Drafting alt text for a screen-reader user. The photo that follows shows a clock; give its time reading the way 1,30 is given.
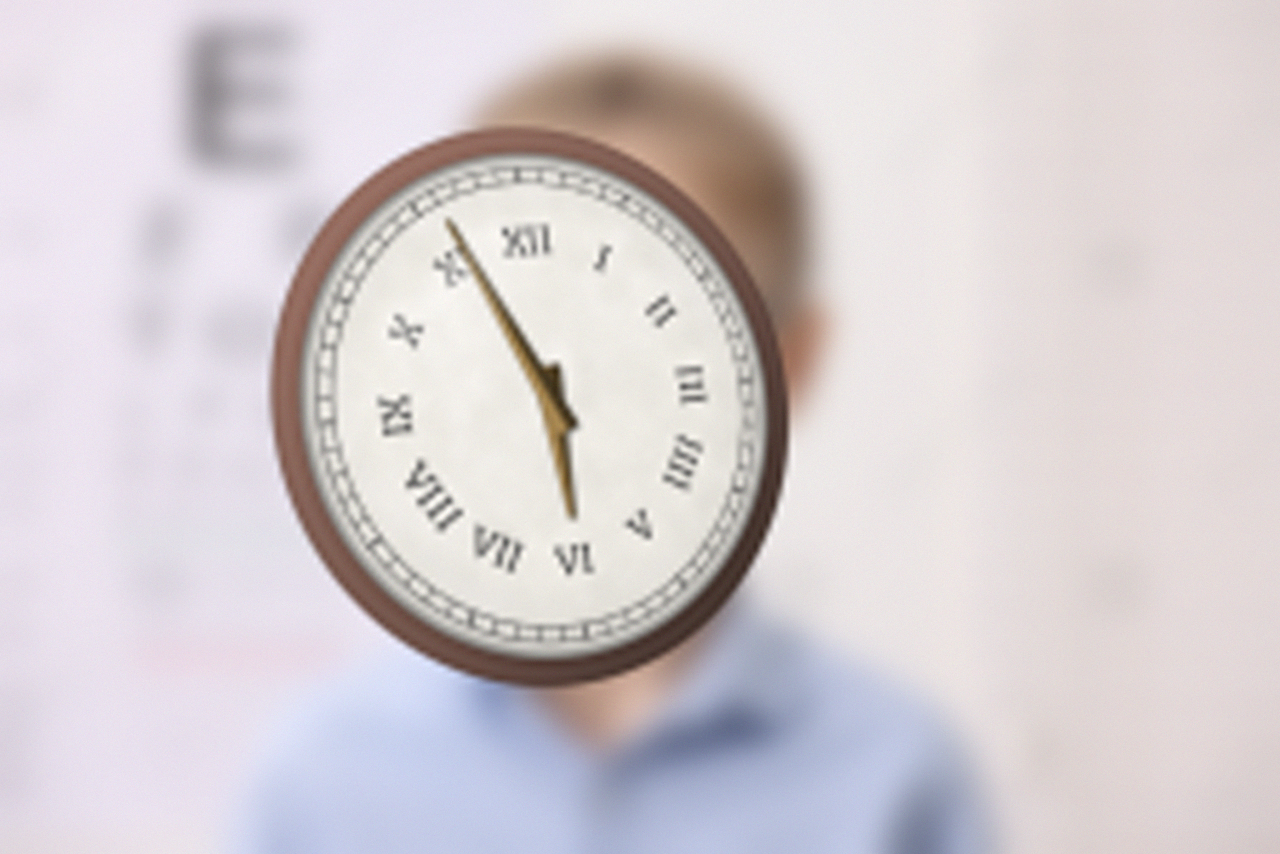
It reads 5,56
